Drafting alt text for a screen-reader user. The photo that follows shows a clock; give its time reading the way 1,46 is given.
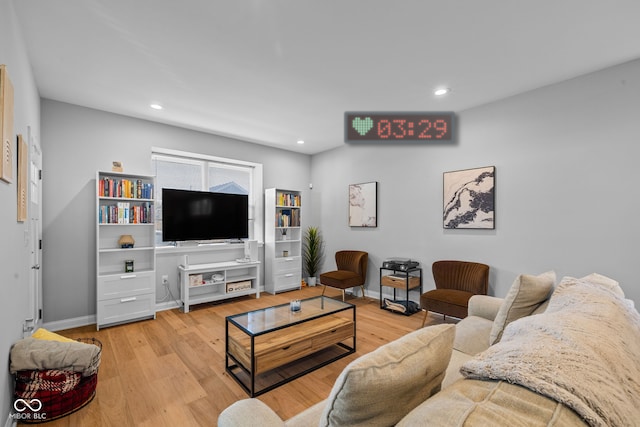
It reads 3,29
